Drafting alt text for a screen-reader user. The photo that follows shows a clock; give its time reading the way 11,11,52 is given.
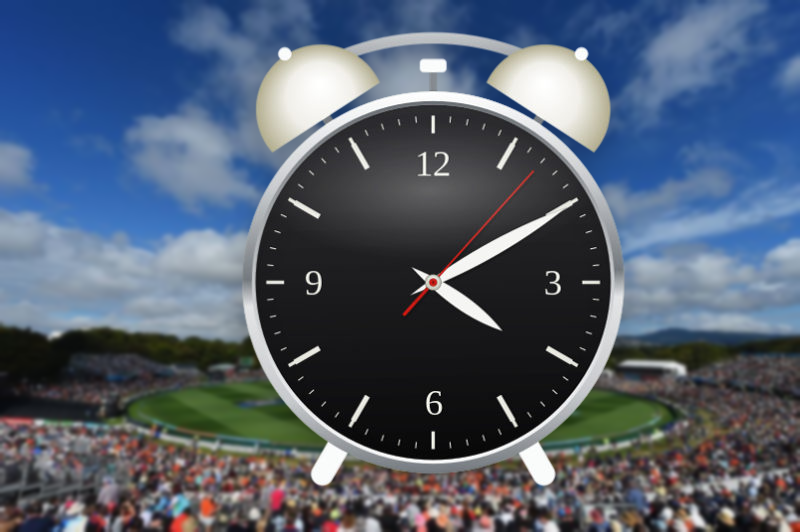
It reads 4,10,07
